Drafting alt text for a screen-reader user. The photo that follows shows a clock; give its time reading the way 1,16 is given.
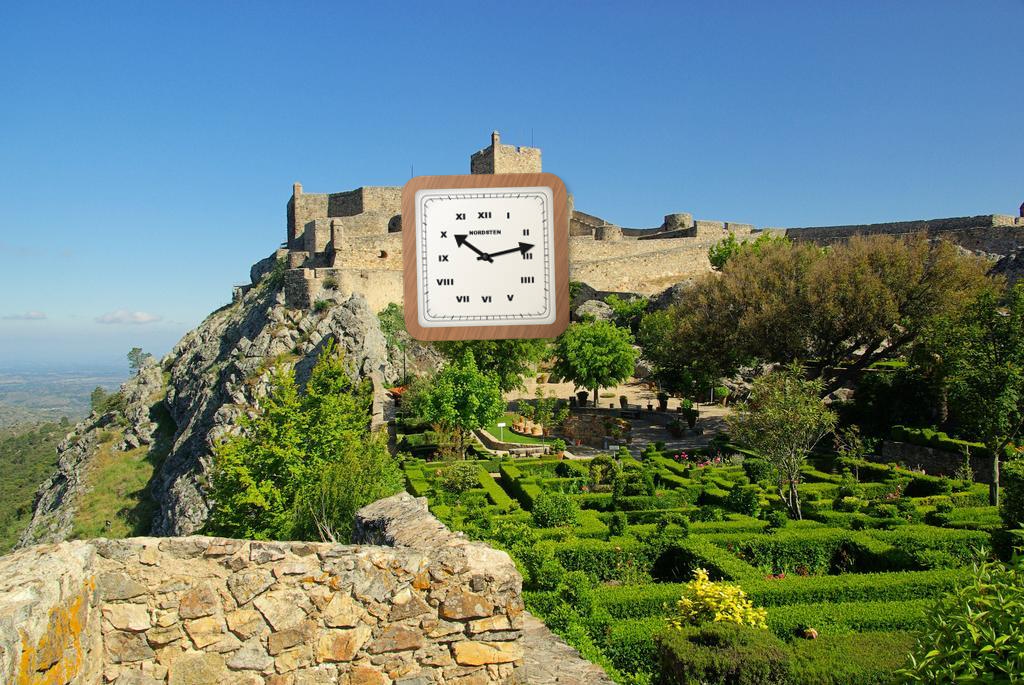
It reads 10,13
